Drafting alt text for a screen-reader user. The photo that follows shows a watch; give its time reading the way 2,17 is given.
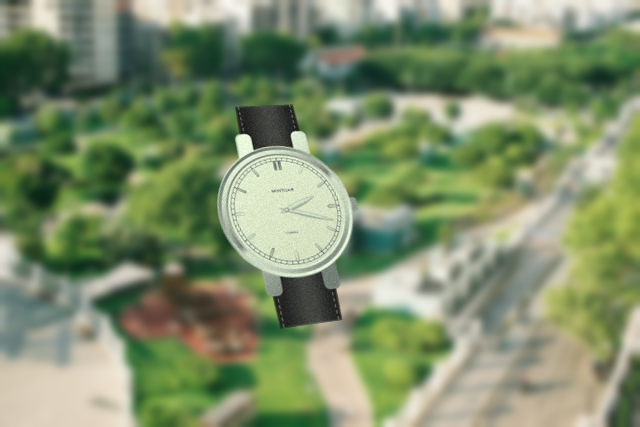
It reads 2,18
